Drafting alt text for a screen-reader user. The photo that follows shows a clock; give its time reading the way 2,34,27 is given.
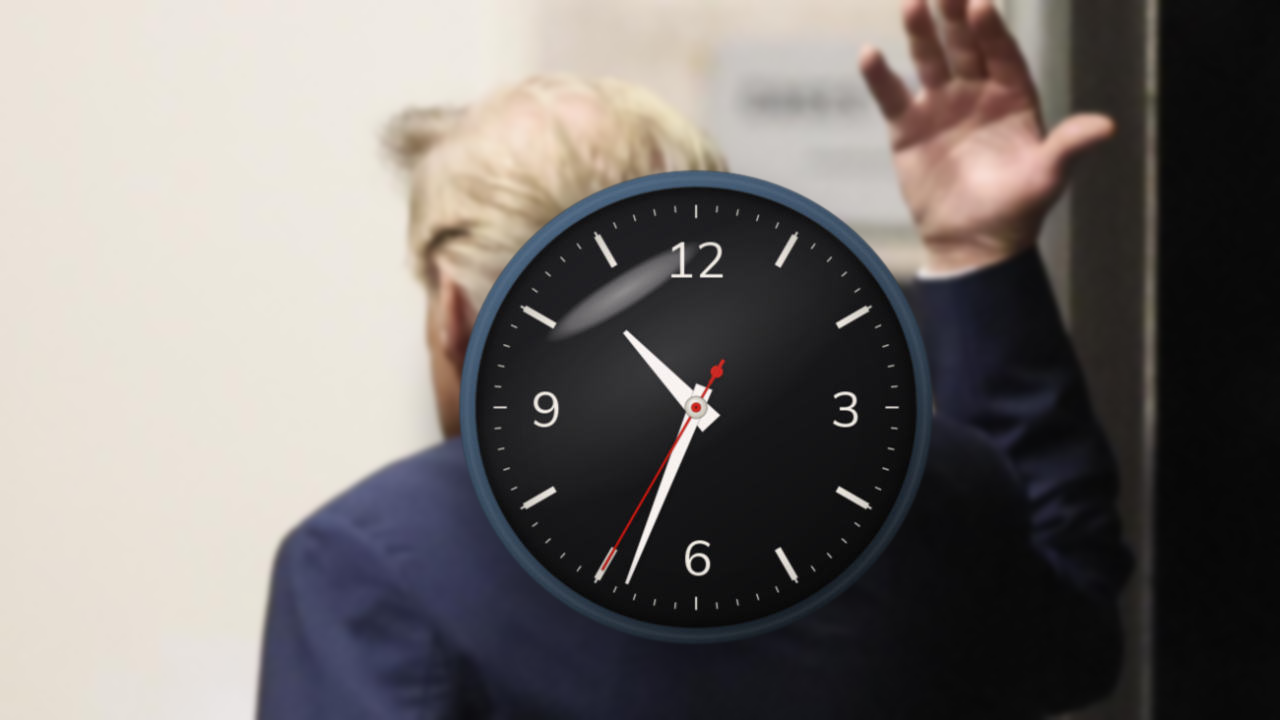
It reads 10,33,35
